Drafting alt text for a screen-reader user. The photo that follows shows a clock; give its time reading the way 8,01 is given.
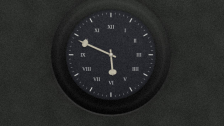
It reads 5,49
